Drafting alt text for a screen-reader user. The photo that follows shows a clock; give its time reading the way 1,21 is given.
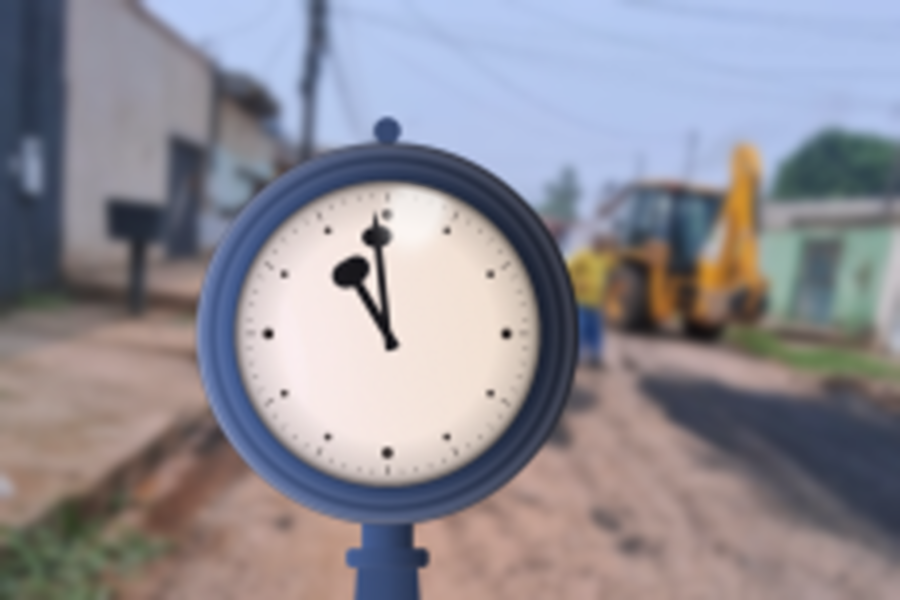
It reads 10,59
